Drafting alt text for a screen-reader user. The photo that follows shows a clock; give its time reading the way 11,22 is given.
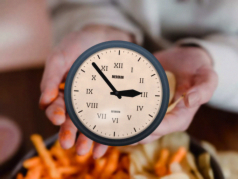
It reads 2,53
